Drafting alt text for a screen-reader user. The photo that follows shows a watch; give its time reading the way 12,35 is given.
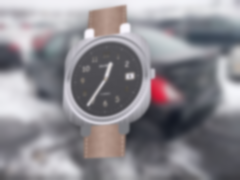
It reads 12,36
